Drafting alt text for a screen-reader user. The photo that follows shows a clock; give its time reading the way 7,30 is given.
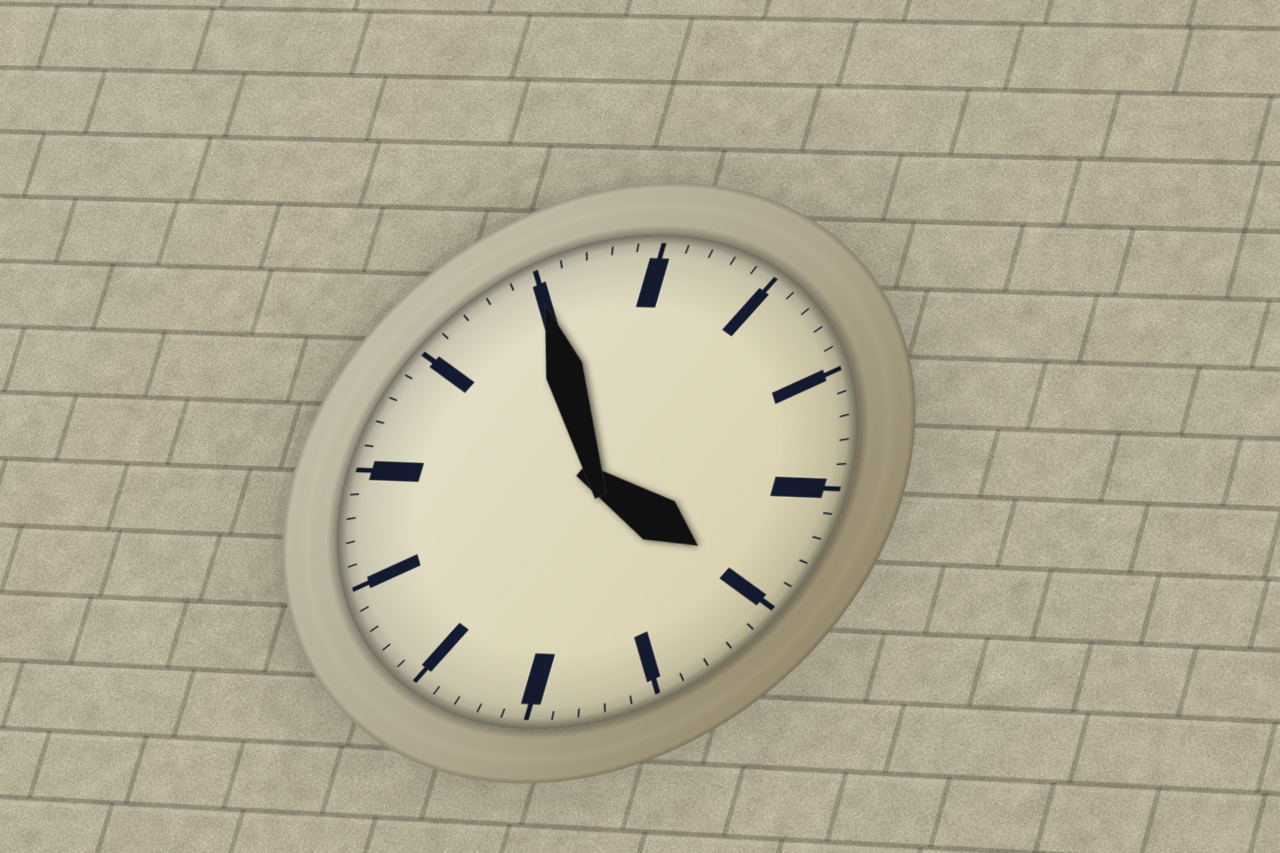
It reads 3,55
